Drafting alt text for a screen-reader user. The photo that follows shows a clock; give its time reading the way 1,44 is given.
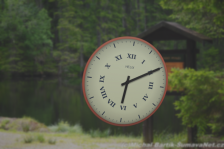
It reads 6,10
